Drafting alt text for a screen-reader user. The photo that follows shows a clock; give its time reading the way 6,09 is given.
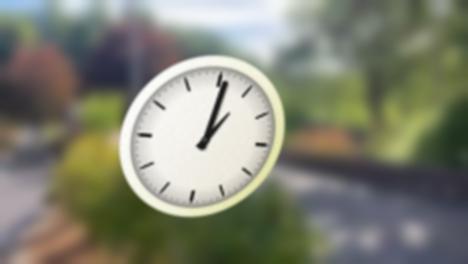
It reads 1,01
